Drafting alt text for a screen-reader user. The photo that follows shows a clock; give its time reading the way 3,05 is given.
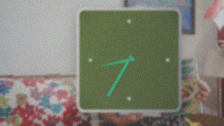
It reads 8,35
